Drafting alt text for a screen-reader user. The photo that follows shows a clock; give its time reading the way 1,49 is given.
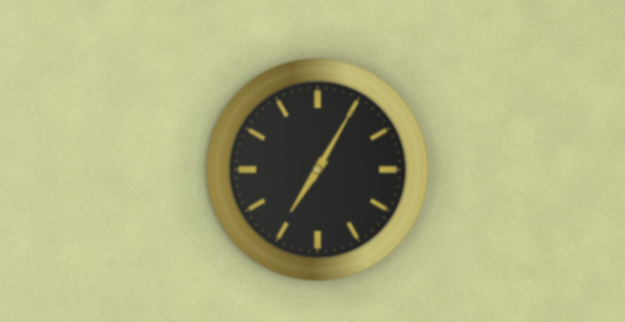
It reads 7,05
